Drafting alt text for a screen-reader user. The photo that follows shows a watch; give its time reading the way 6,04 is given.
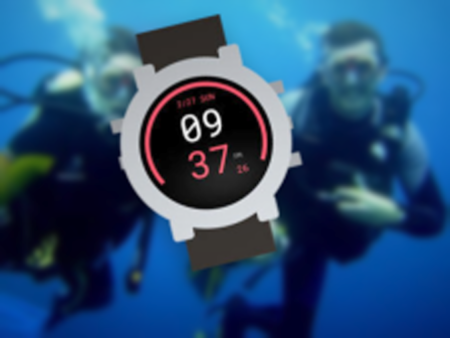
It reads 9,37
